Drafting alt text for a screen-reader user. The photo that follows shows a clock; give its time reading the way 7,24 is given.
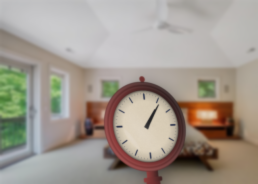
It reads 1,06
